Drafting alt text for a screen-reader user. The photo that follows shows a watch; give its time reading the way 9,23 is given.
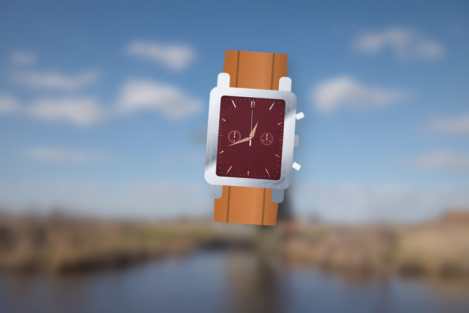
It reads 12,41
